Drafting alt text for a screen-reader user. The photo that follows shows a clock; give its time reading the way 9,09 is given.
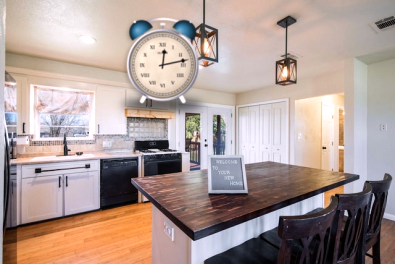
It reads 12,13
